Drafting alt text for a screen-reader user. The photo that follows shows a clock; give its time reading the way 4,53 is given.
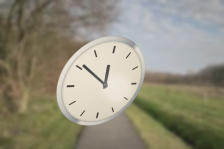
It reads 11,51
